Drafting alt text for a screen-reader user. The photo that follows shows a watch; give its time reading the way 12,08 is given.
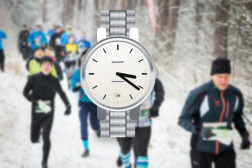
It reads 3,21
